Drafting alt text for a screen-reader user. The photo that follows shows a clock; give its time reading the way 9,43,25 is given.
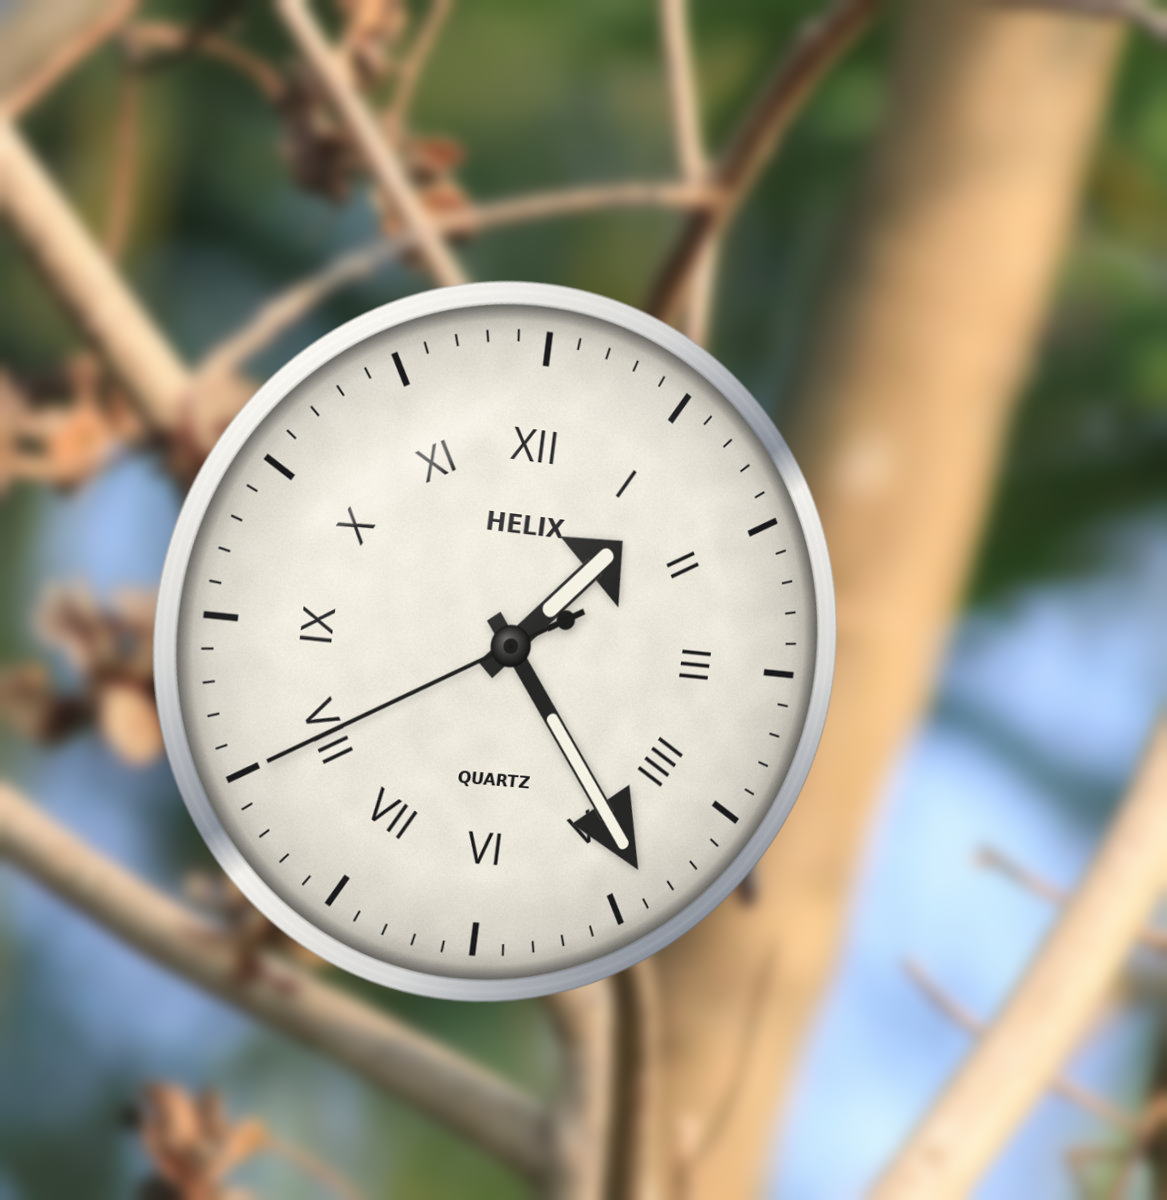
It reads 1,23,40
